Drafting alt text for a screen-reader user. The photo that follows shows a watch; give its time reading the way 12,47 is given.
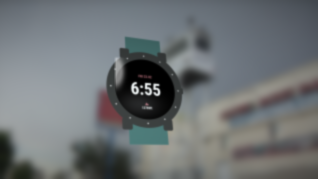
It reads 6,55
